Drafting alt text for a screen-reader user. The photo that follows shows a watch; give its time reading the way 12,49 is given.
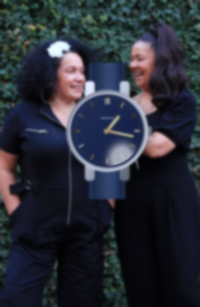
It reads 1,17
